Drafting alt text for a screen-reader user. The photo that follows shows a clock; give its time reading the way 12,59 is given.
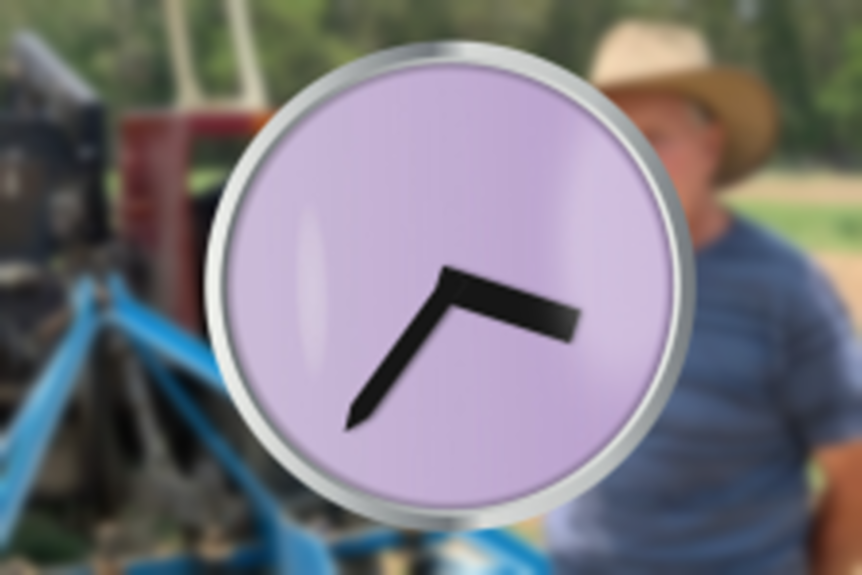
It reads 3,36
